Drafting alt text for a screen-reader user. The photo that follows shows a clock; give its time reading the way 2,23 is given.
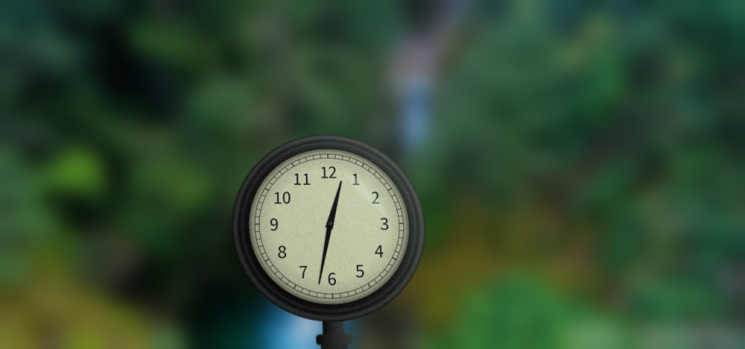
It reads 12,32
